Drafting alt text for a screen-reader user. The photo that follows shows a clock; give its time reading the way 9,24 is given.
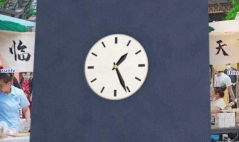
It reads 1,26
